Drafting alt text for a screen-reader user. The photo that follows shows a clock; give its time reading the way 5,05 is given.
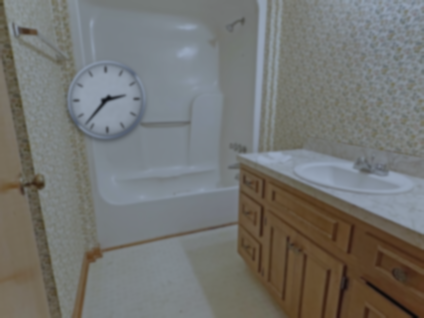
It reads 2,37
